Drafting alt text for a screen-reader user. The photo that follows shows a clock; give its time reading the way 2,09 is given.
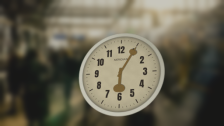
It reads 6,05
